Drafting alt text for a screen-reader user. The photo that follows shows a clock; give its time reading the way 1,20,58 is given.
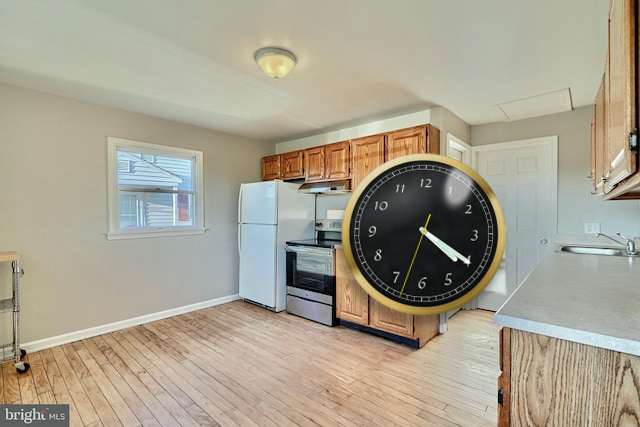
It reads 4,20,33
